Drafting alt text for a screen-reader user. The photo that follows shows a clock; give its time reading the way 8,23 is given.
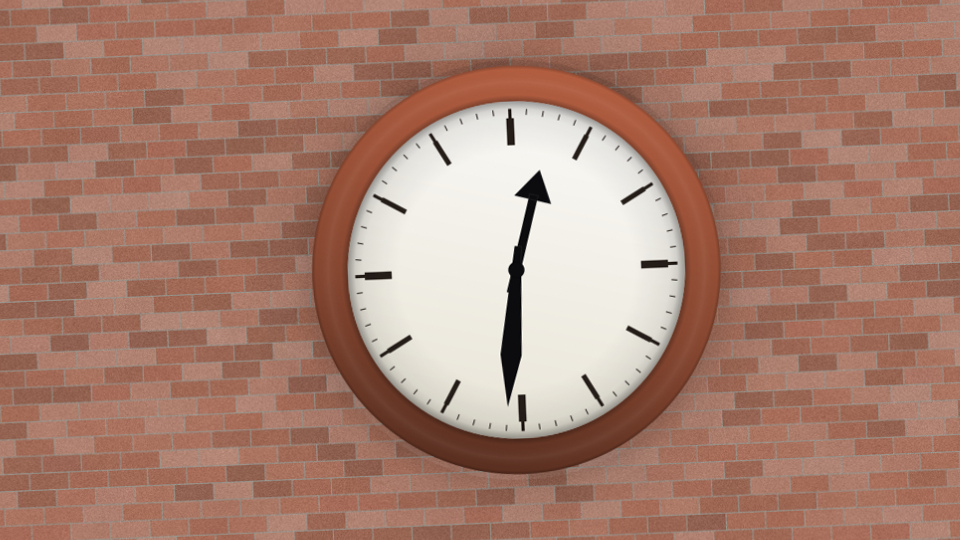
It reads 12,31
